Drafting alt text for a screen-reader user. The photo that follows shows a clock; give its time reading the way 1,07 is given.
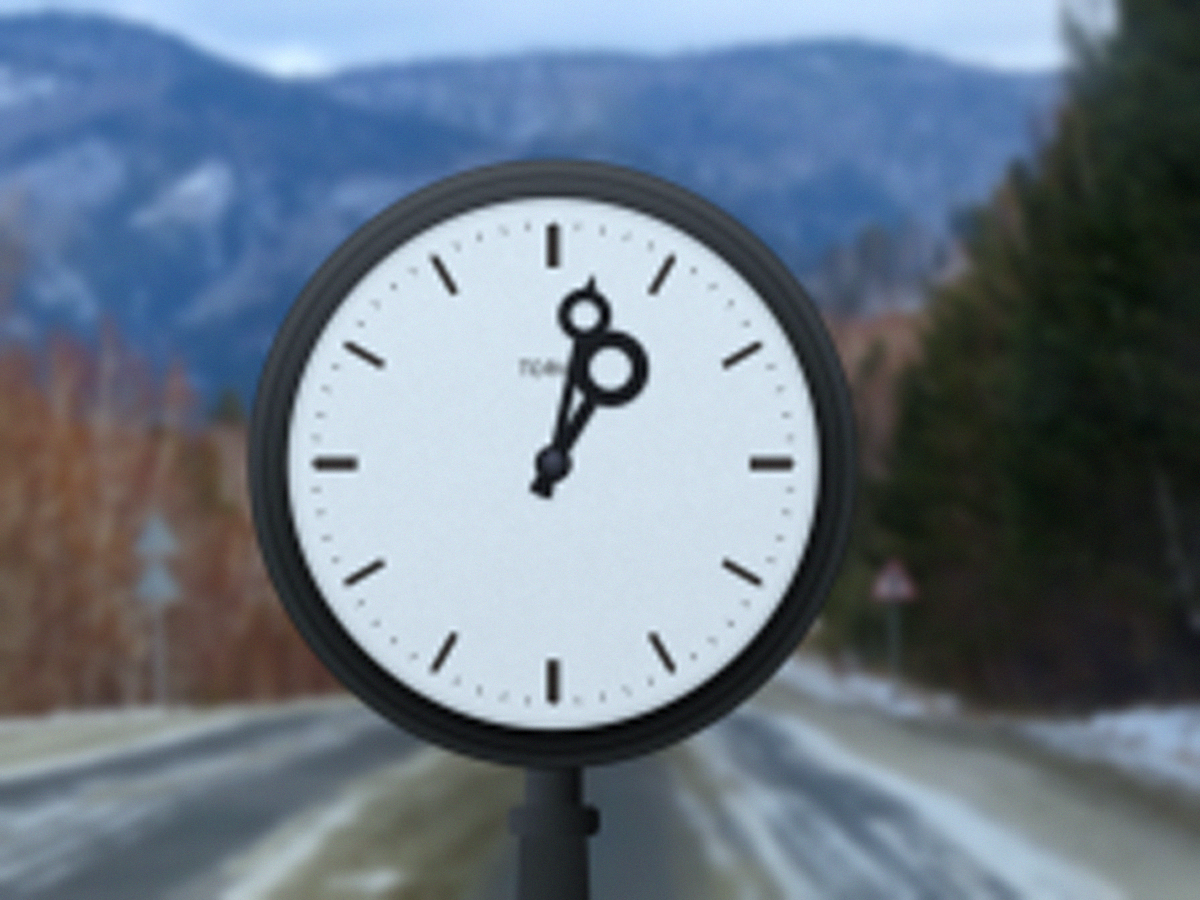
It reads 1,02
